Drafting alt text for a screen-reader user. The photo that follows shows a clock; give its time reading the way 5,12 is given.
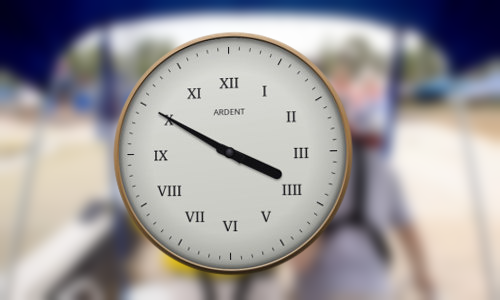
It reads 3,50
